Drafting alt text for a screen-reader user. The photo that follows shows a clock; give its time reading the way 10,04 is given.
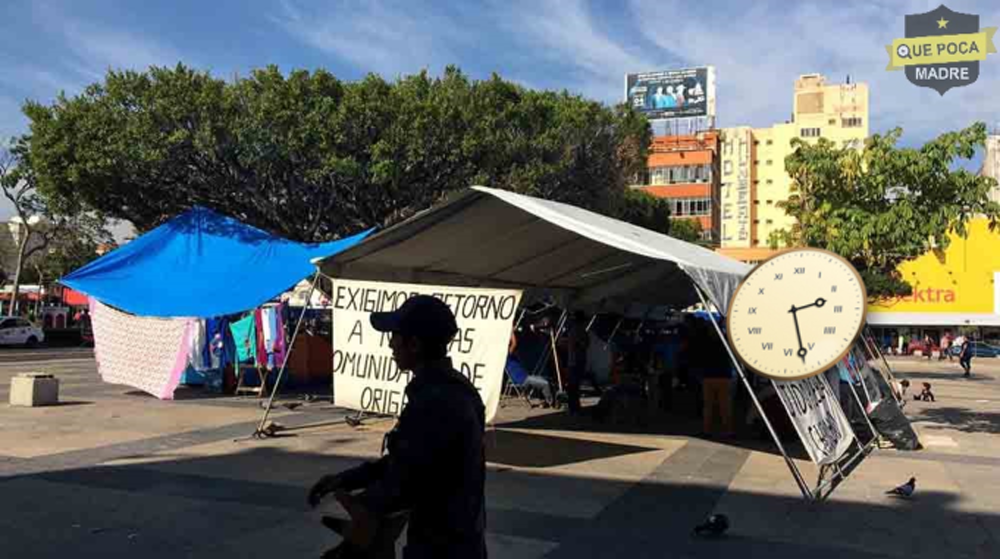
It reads 2,27
